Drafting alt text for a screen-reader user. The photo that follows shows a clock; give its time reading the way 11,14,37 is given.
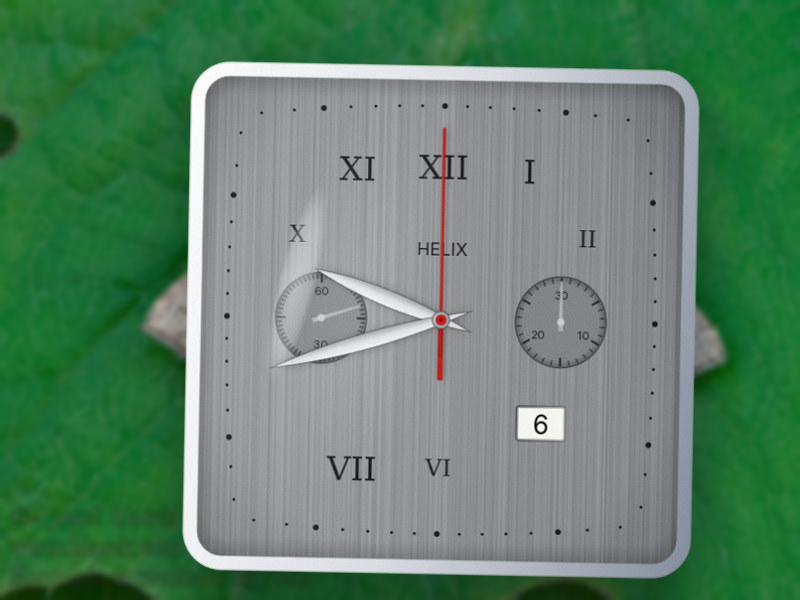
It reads 9,42,12
